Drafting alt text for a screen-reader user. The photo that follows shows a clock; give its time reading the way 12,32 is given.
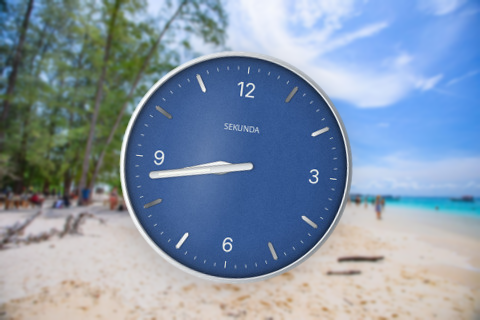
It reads 8,43
